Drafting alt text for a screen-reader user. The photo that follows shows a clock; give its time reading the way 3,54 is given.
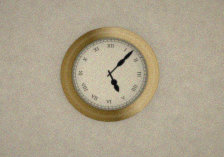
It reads 5,07
